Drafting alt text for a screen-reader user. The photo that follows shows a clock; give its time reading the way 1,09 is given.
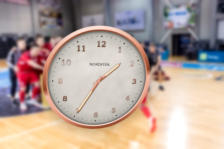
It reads 1,35
